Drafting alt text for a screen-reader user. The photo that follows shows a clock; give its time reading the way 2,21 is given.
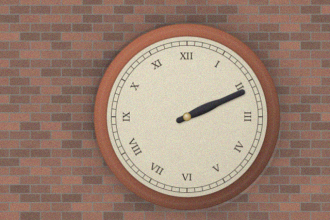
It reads 2,11
